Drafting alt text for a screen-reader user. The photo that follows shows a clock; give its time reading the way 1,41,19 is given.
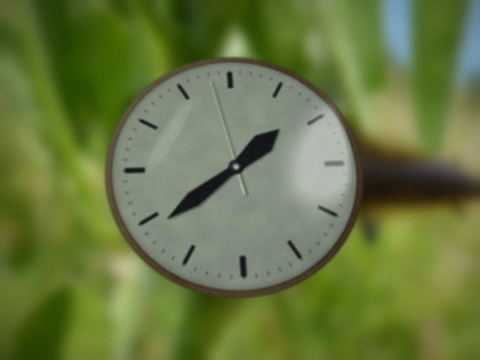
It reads 1,38,58
